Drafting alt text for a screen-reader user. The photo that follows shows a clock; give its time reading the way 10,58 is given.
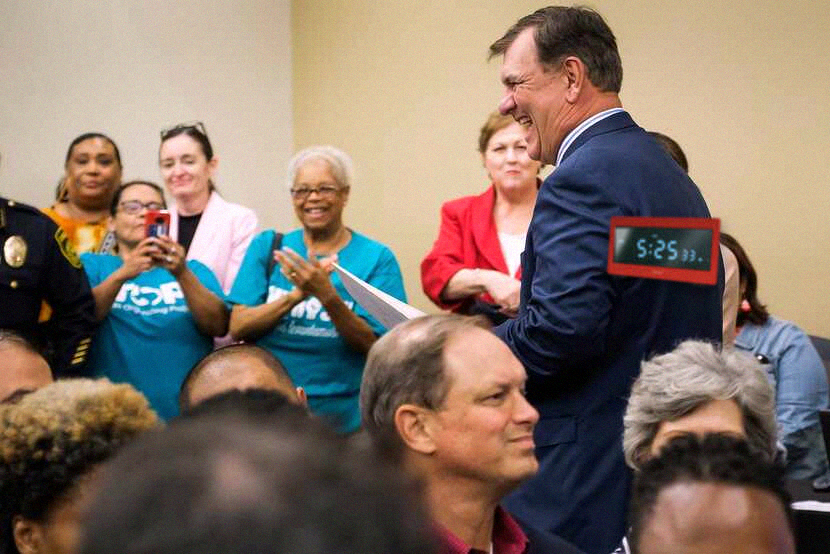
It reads 5,25
